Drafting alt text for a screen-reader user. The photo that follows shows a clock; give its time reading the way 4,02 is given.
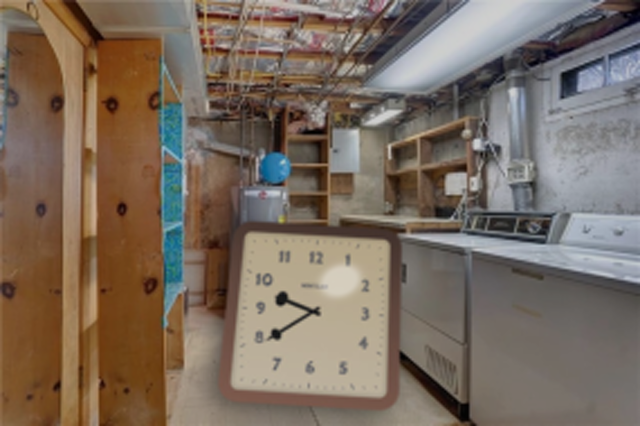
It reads 9,39
